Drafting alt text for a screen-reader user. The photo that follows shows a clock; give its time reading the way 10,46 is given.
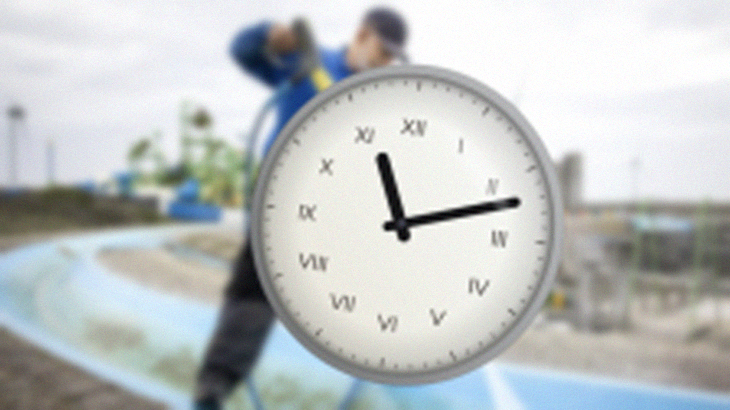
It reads 11,12
